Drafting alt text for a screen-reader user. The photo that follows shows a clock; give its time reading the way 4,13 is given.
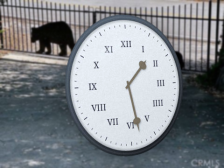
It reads 1,28
